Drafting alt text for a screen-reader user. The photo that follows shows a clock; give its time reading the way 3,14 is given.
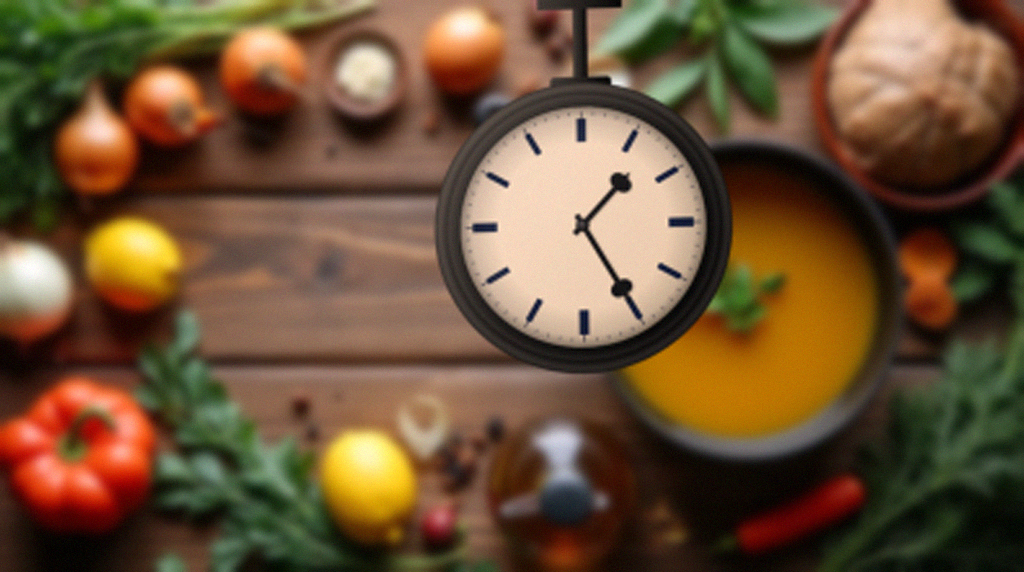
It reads 1,25
